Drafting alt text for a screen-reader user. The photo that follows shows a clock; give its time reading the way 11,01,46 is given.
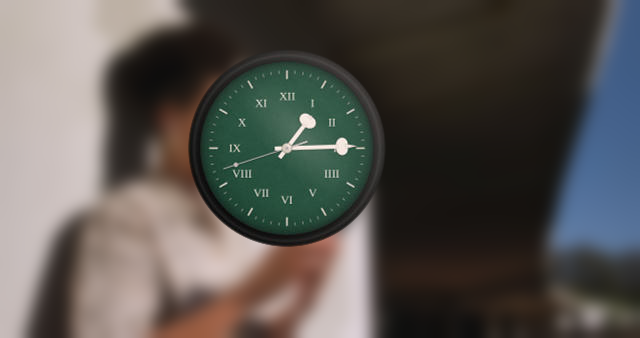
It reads 1,14,42
